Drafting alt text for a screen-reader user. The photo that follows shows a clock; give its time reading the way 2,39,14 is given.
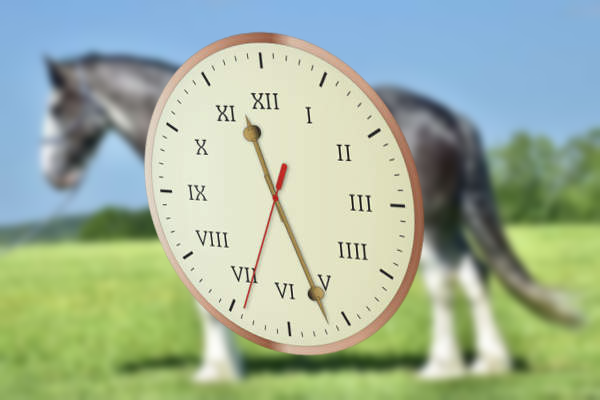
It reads 11,26,34
